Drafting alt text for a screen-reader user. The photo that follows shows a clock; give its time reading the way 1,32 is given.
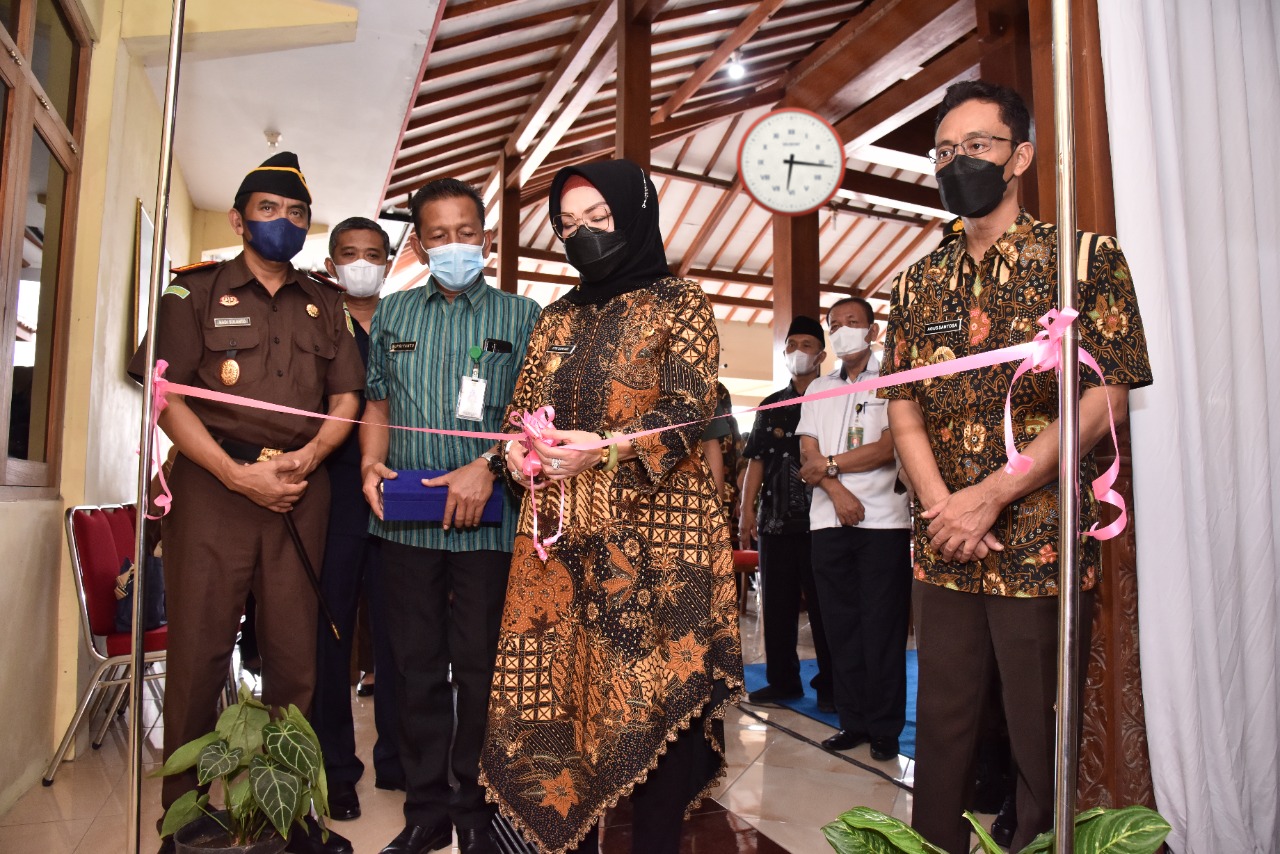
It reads 6,16
